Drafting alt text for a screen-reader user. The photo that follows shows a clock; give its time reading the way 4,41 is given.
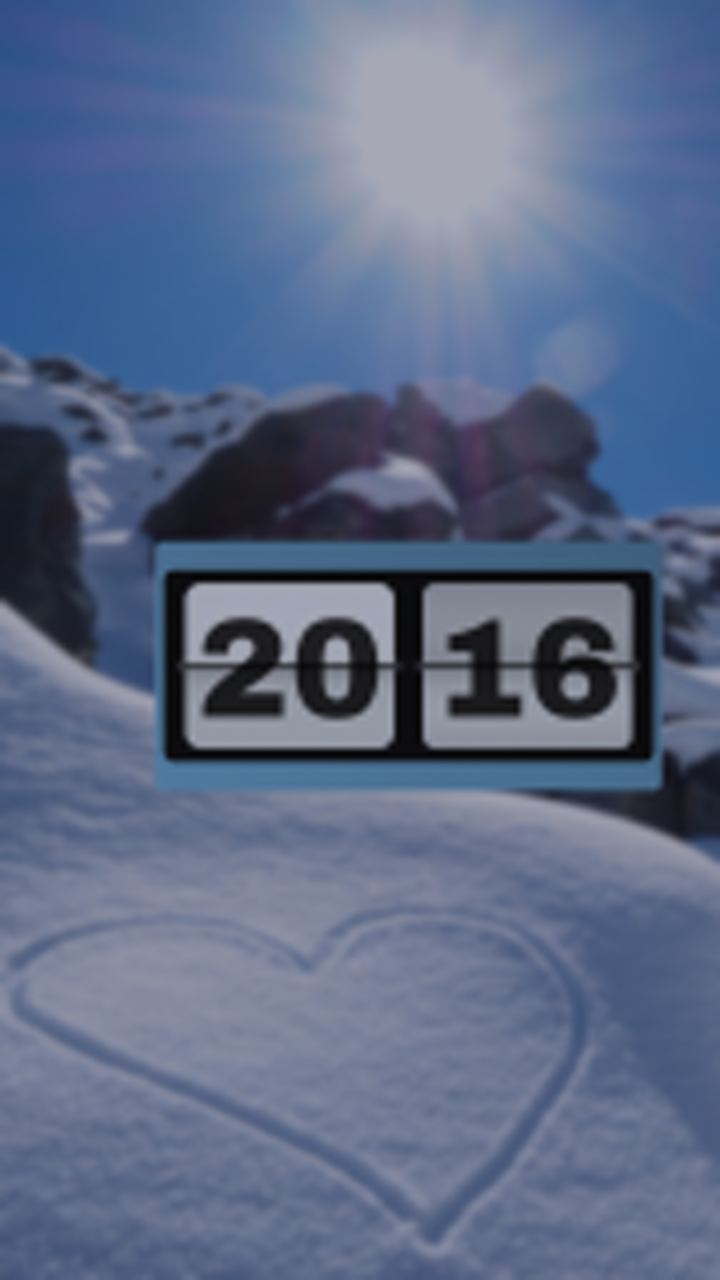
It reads 20,16
